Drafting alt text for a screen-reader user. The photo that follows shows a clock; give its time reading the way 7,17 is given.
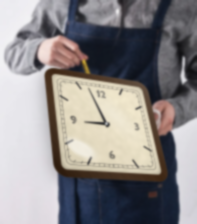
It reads 8,57
